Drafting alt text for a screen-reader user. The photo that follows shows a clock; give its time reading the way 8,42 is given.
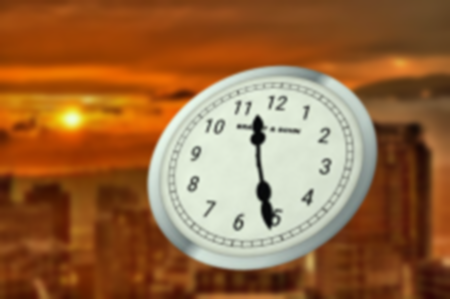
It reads 11,26
